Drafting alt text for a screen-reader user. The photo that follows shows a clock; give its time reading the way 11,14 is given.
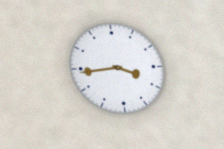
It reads 3,44
